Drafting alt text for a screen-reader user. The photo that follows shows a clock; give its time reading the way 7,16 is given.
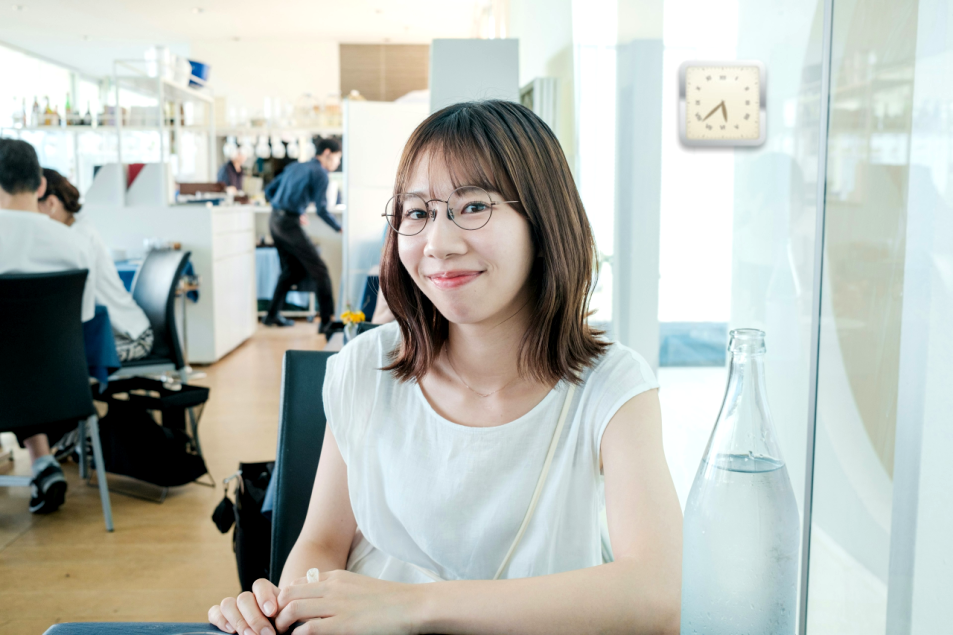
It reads 5,38
